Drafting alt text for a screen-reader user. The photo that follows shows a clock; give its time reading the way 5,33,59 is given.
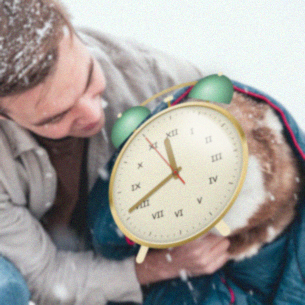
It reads 11,40,55
